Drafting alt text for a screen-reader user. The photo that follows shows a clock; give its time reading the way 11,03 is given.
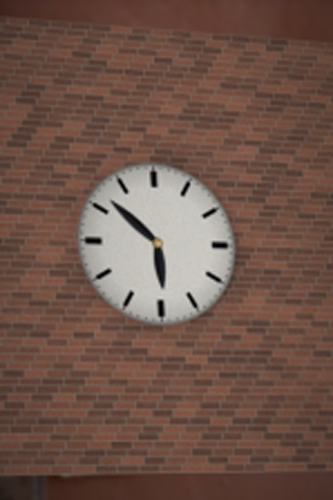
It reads 5,52
